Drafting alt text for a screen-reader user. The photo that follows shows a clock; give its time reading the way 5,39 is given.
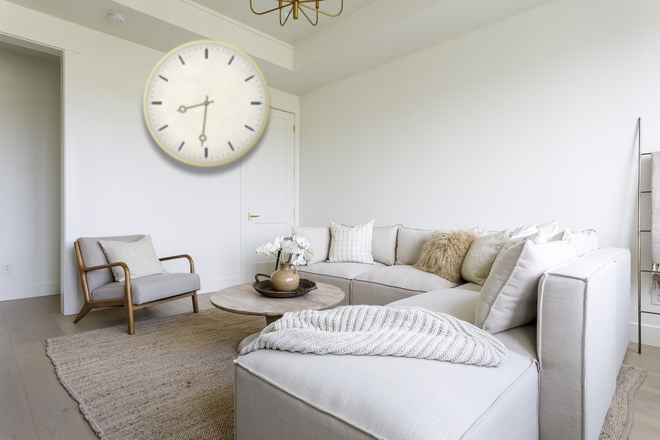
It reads 8,31
